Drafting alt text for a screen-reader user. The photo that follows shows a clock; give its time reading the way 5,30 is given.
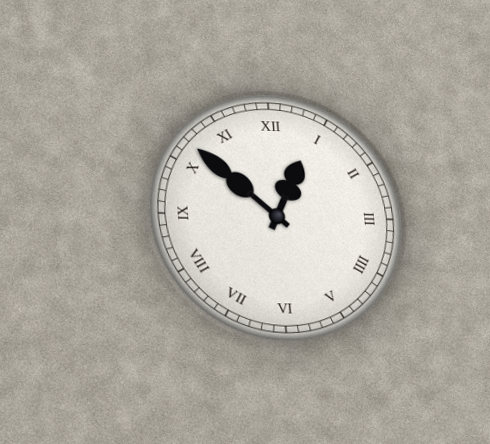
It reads 12,52
